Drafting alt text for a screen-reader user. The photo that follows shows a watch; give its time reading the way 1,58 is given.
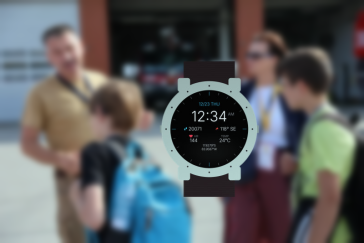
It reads 12,34
